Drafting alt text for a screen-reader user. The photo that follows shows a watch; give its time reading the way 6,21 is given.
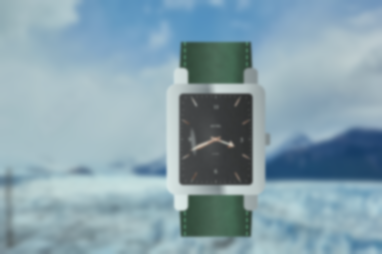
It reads 3,41
